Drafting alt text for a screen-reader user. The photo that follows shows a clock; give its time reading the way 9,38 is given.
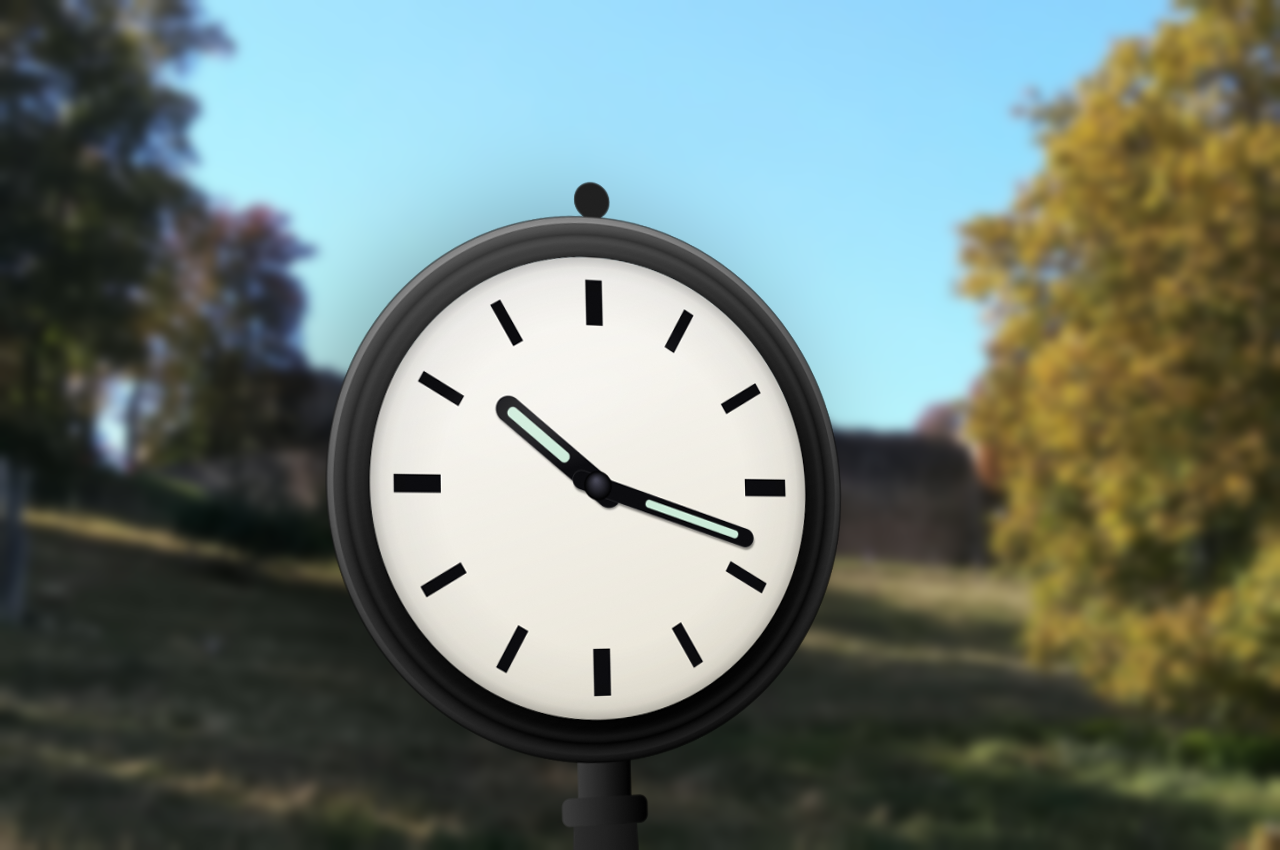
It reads 10,18
